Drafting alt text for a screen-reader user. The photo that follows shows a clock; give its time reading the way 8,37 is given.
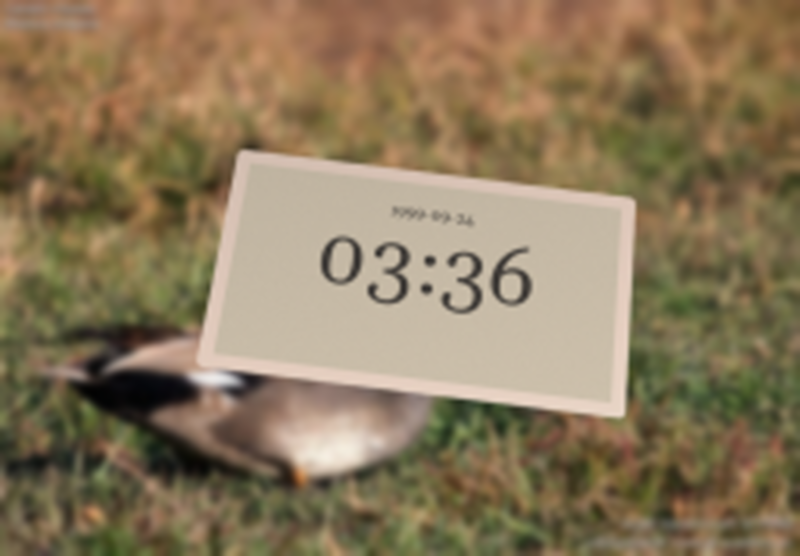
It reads 3,36
